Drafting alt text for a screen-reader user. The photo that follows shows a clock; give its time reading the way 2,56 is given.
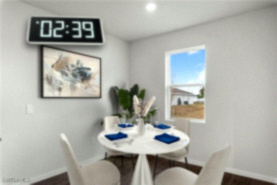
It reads 2,39
